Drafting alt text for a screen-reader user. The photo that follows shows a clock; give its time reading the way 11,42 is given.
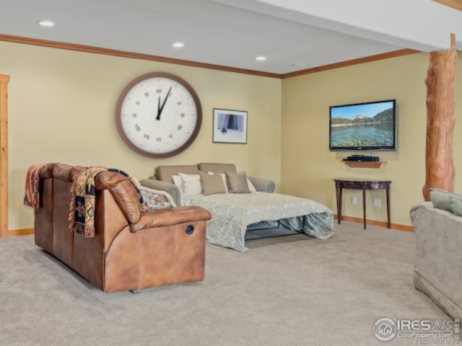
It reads 12,04
